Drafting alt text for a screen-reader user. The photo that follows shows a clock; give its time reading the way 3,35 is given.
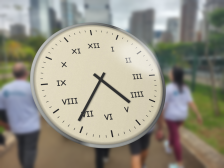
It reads 4,36
